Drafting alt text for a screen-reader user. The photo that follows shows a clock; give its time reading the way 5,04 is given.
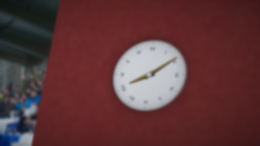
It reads 8,09
